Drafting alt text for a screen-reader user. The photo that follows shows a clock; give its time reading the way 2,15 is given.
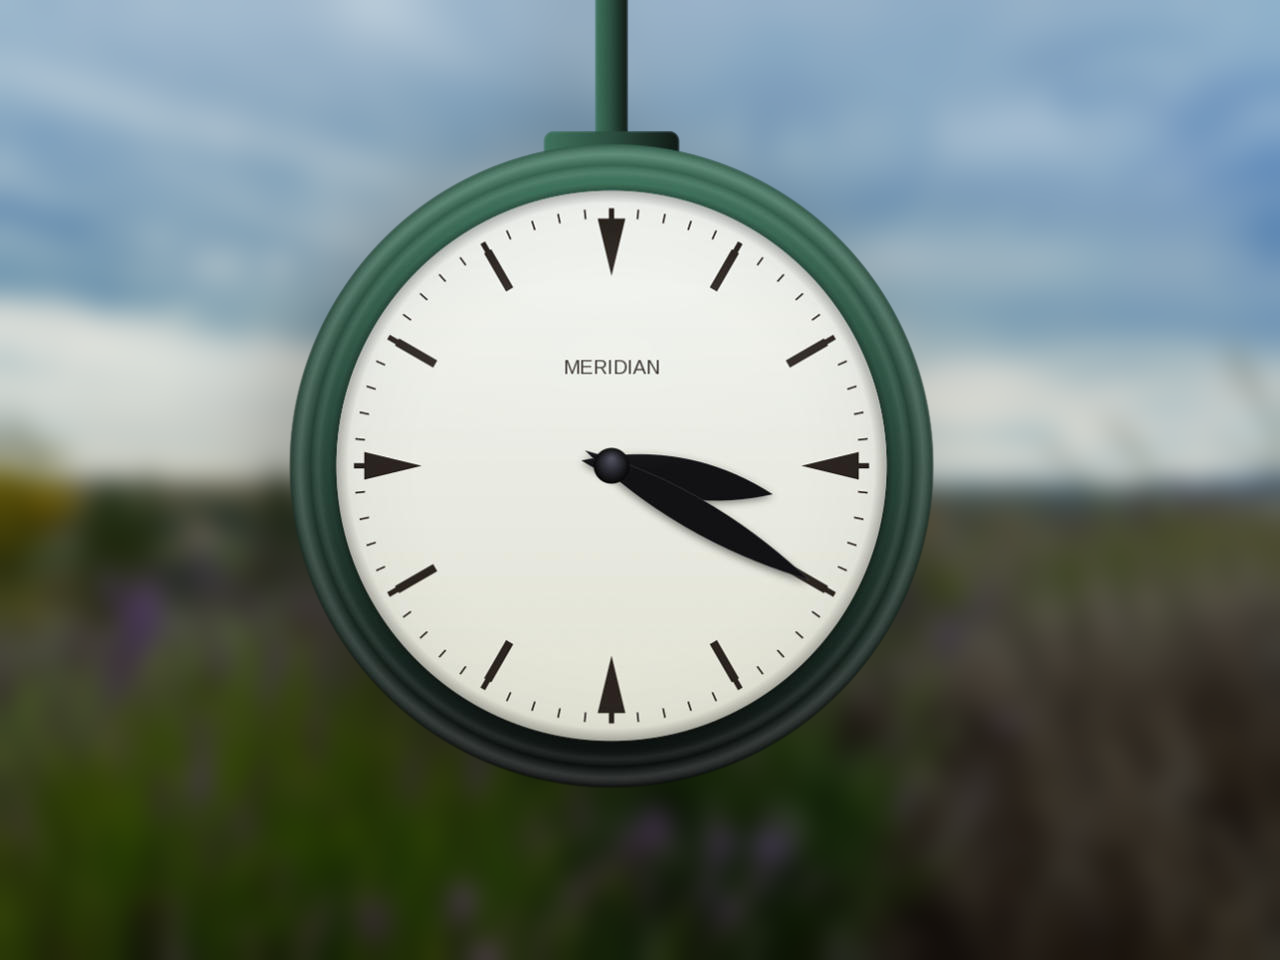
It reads 3,20
